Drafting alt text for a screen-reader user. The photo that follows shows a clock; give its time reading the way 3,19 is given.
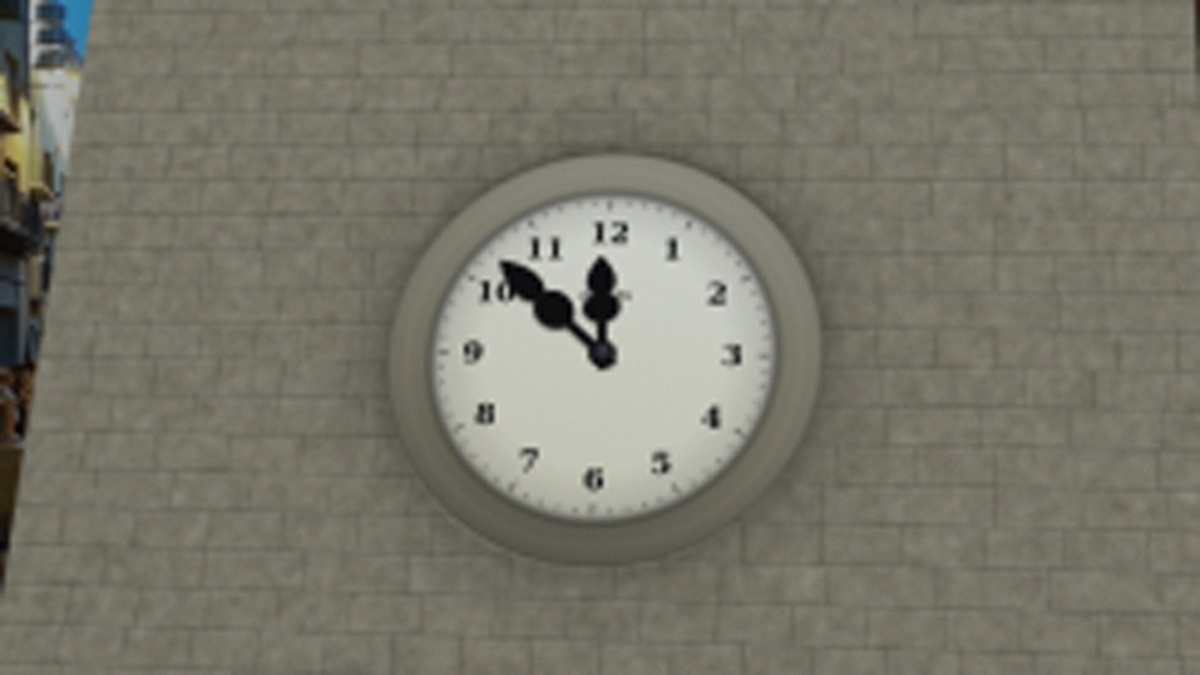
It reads 11,52
